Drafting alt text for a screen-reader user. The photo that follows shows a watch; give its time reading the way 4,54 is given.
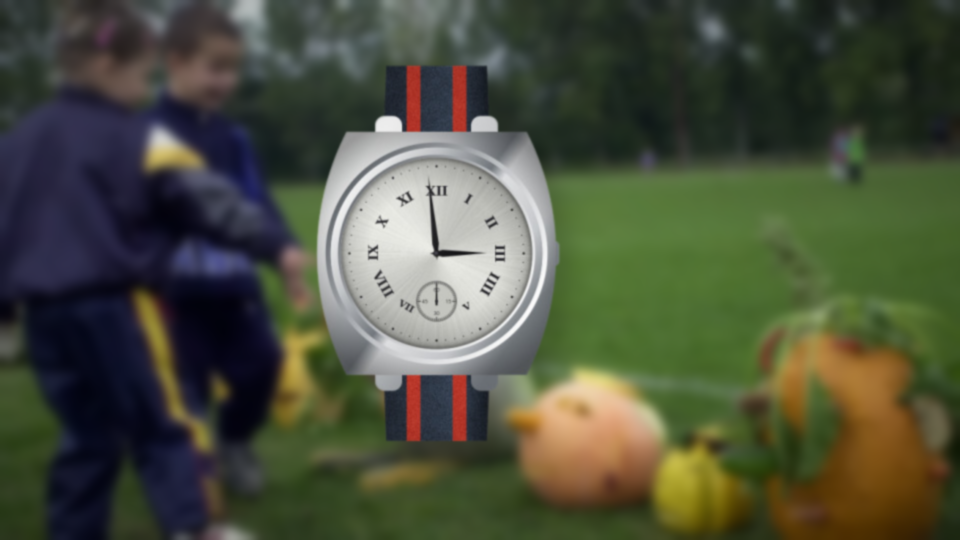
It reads 2,59
